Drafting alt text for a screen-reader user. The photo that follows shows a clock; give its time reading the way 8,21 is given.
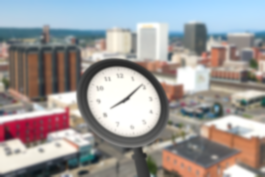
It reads 8,09
